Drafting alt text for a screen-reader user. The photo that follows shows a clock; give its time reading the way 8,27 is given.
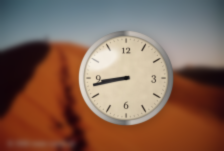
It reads 8,43
